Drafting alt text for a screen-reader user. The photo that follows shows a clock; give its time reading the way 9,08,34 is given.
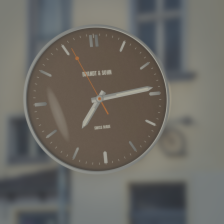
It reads 7,13,56
